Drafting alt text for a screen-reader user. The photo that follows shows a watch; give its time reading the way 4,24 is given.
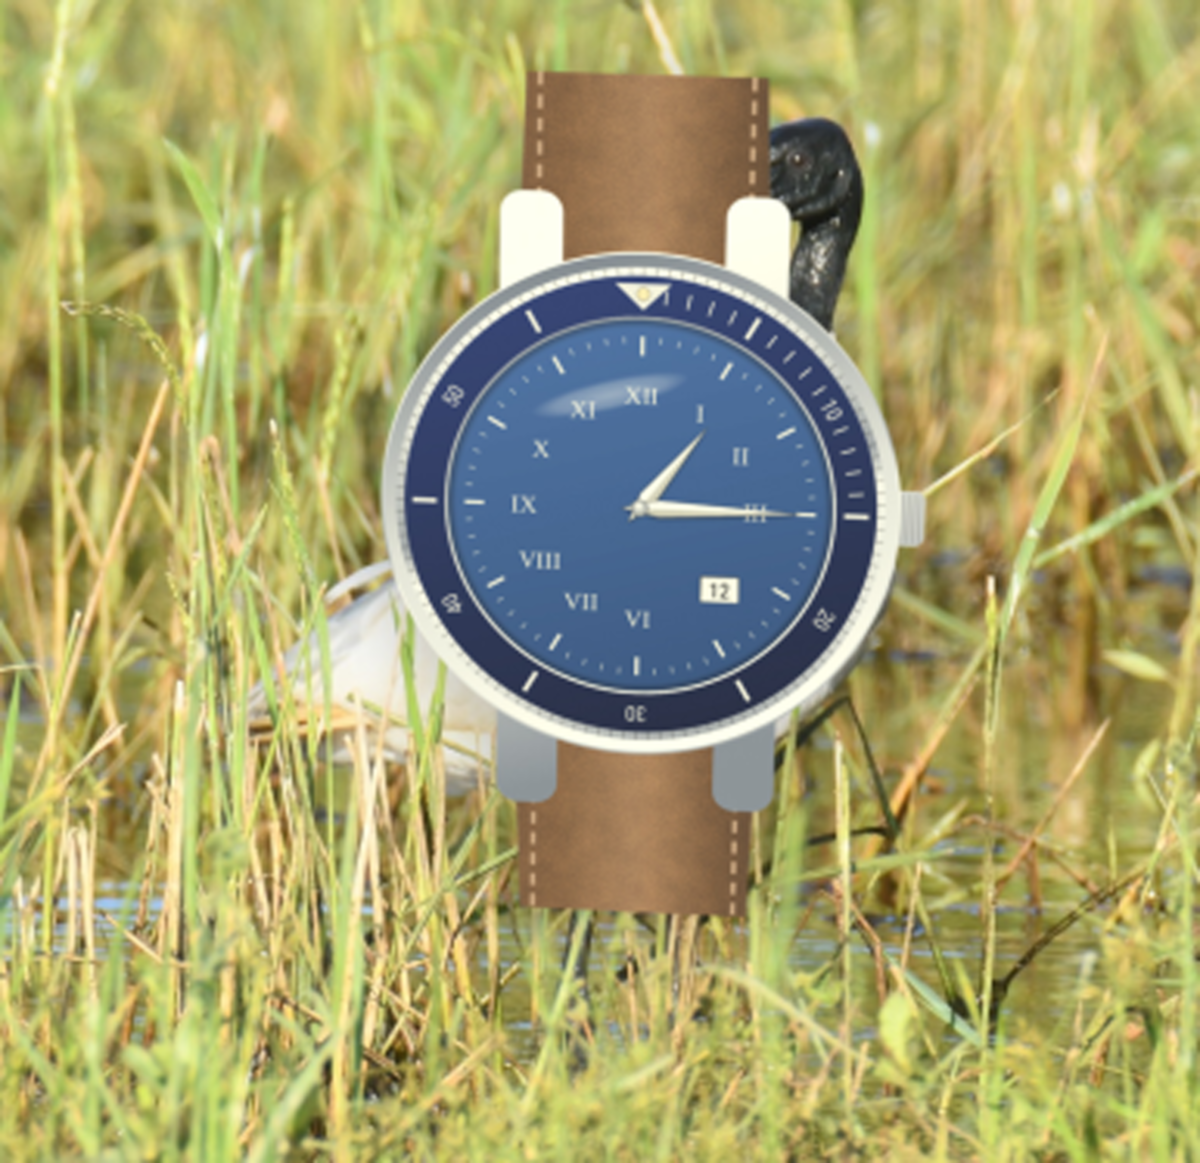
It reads 1,15
